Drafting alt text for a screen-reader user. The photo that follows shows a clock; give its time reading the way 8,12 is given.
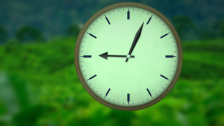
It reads 9,04
